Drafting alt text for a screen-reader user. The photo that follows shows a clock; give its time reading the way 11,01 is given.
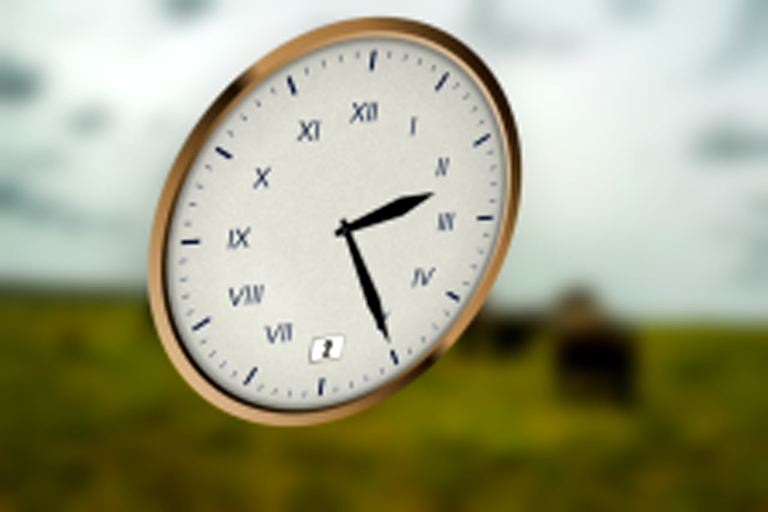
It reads 2,25
